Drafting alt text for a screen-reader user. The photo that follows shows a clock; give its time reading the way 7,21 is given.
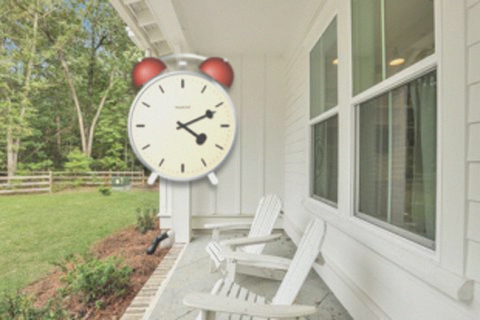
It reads 4,11
